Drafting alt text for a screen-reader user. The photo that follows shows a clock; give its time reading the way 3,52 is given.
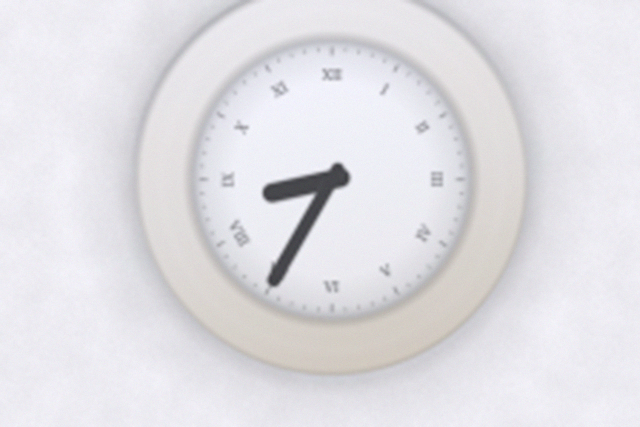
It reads 8,35
